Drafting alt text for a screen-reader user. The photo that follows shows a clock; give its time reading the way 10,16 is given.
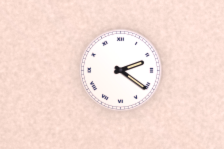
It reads 2,21
